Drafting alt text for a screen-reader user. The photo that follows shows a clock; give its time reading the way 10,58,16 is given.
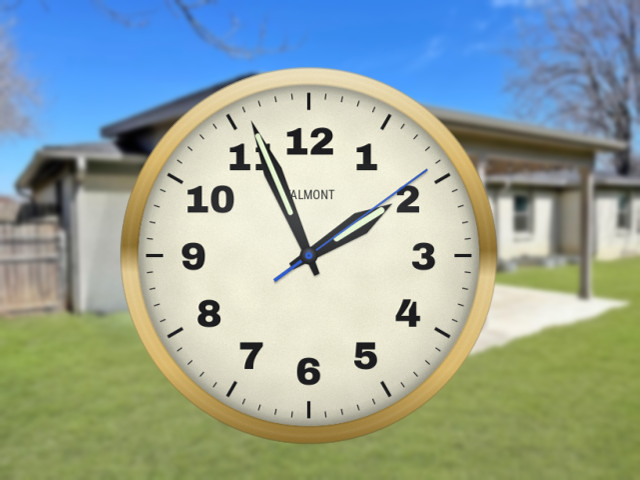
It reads 1,56,09
